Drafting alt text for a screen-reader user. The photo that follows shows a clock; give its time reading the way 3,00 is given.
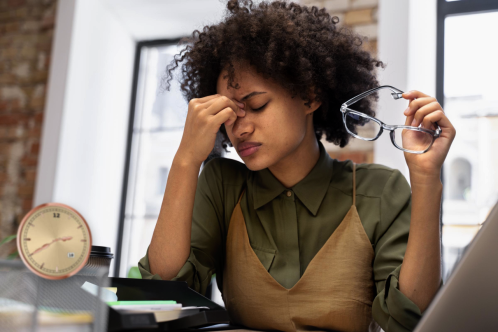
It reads 2,40
